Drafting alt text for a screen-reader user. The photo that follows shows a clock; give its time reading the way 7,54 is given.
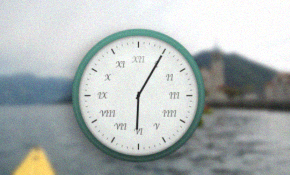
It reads 6,05
